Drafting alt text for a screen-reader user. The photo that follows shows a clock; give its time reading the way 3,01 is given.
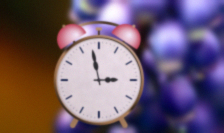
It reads 2,58
